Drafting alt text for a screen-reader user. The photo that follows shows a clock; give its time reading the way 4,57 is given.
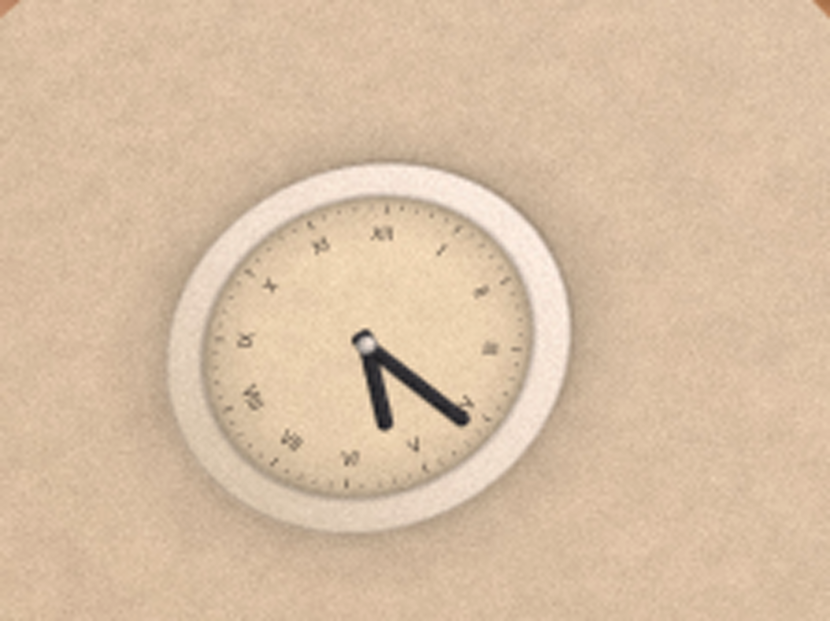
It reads 5,21
